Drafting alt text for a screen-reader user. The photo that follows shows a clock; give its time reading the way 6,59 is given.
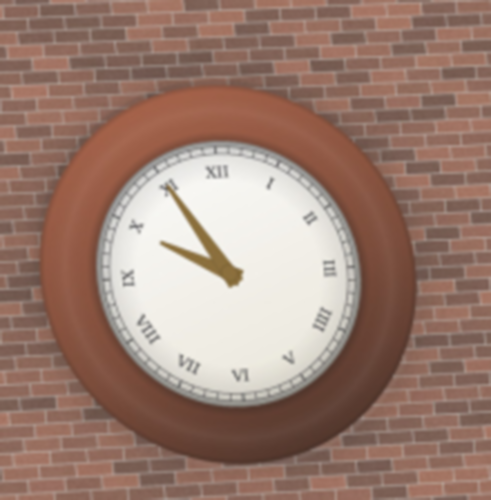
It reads 9,55
